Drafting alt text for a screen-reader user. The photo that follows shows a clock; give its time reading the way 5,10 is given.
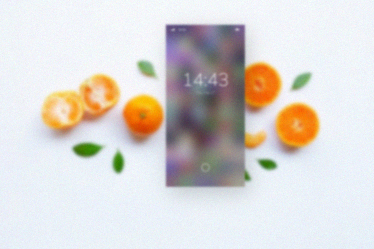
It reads 14,43
